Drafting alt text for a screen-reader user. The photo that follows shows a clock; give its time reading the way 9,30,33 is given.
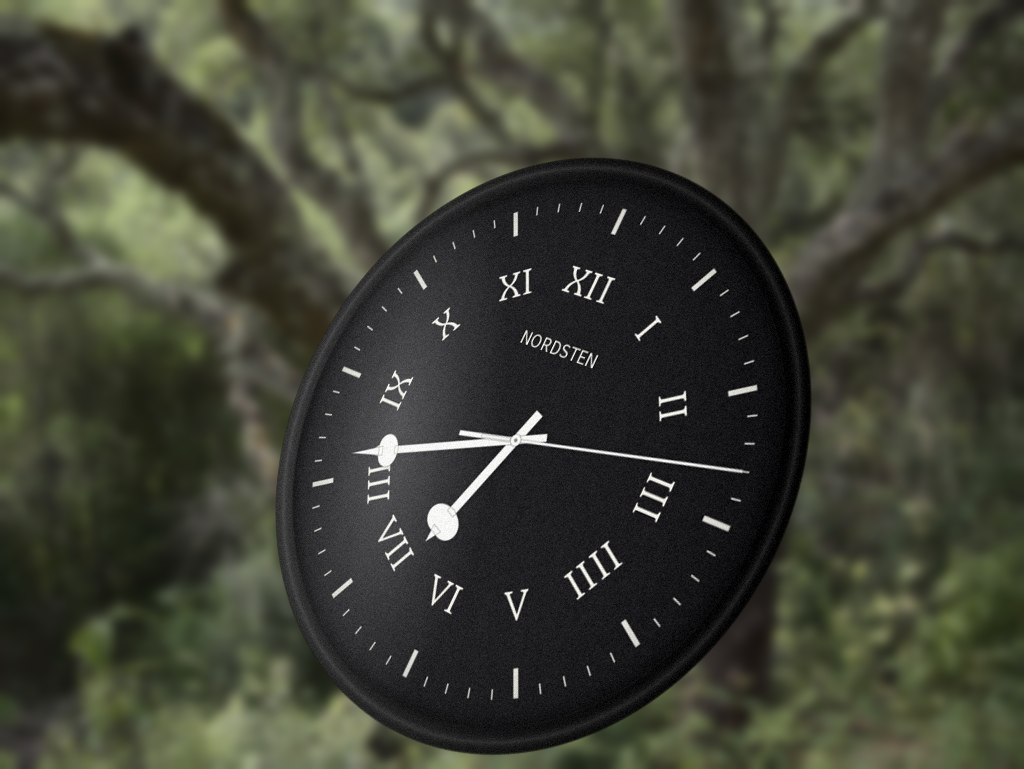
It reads 6,41,13
